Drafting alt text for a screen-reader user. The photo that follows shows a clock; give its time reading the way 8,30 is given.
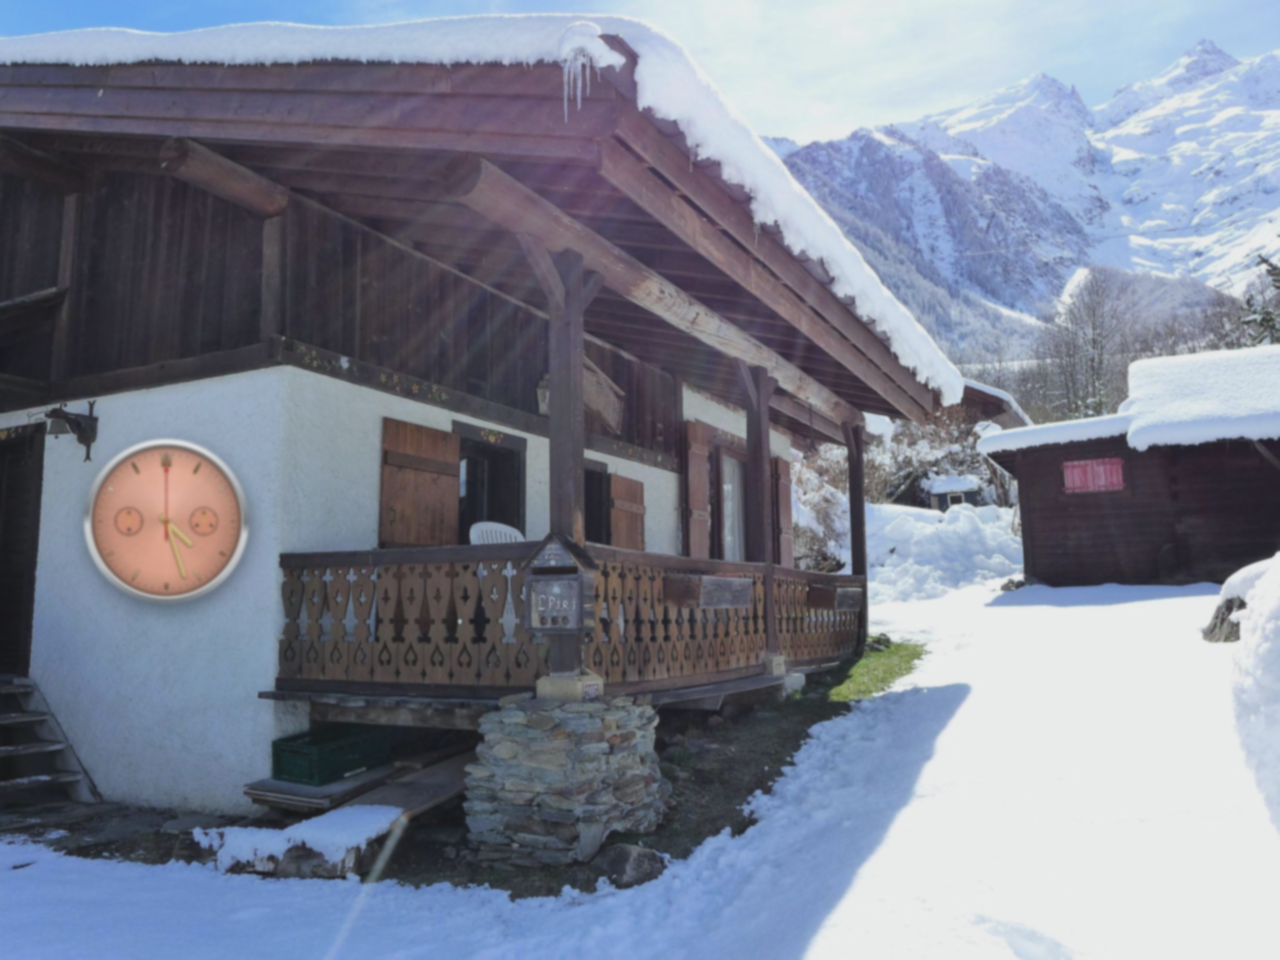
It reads 4,27
